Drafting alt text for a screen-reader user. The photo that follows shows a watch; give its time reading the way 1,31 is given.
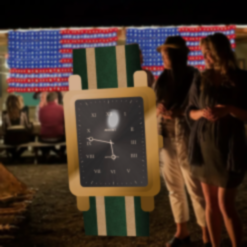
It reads 5,47
